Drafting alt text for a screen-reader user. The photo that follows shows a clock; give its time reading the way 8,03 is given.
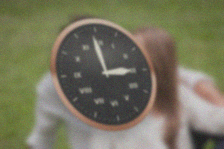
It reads 2,59
